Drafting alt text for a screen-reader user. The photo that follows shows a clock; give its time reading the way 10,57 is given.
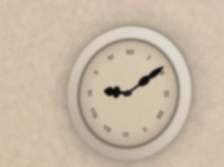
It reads 9,09
